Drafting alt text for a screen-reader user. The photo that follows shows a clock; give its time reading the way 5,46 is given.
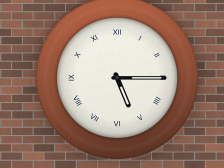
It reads 5,15
